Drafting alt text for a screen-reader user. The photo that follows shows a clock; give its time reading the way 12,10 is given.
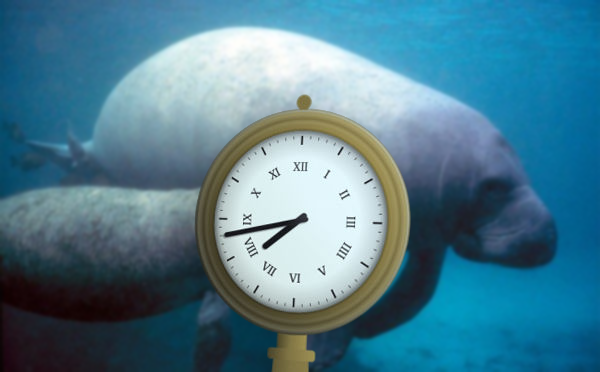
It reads 7,43
